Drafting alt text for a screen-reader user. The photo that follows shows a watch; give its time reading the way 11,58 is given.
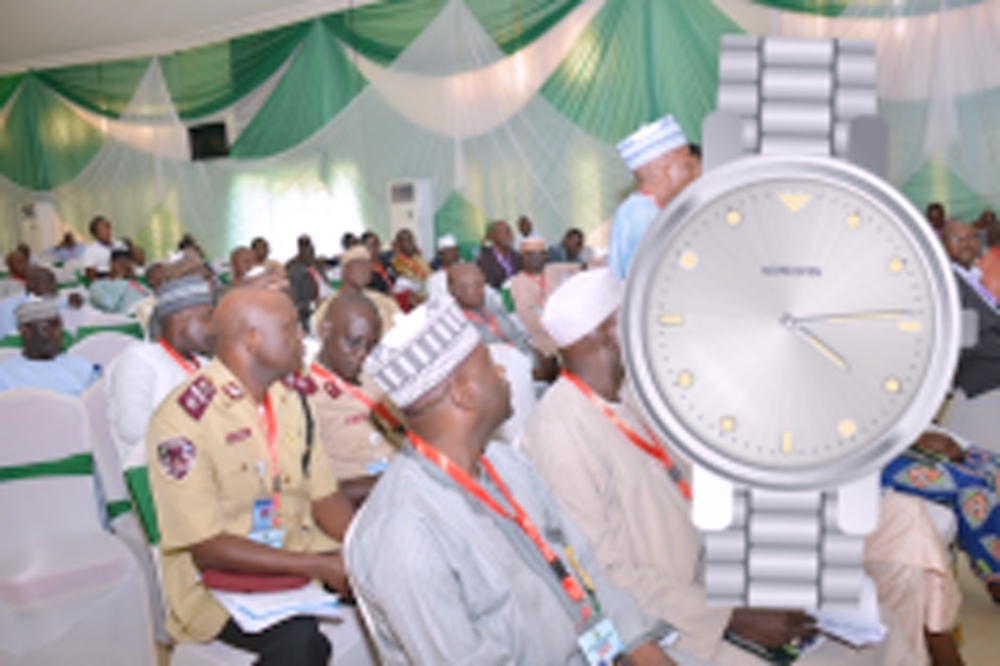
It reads 4,14
